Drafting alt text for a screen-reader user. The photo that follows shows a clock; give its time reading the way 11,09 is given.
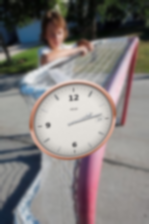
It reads 2,13
